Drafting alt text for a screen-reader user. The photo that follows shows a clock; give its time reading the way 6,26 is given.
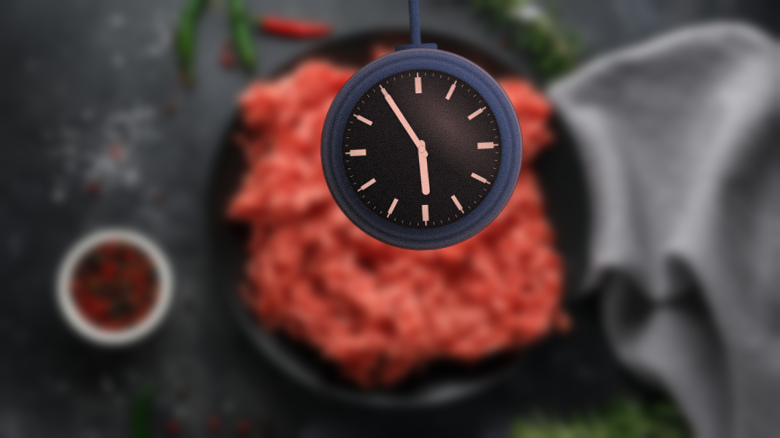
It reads 5,55
